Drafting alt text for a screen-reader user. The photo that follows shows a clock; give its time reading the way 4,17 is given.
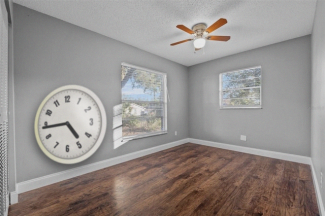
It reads 4,44
